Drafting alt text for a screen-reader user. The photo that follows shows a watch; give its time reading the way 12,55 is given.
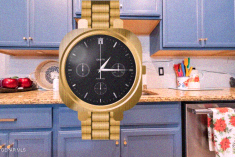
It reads 1,15
